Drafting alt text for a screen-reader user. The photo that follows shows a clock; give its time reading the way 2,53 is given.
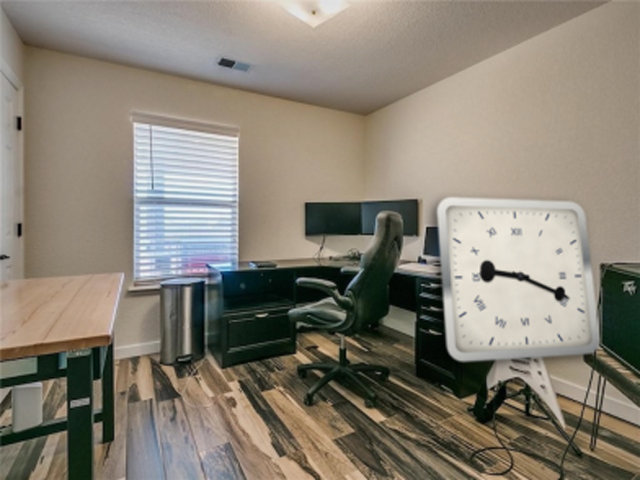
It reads 9,19
